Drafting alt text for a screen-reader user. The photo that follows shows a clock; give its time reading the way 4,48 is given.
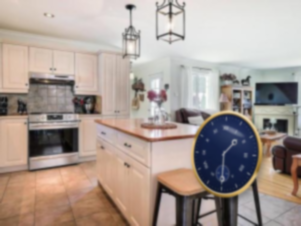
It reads 1,30
